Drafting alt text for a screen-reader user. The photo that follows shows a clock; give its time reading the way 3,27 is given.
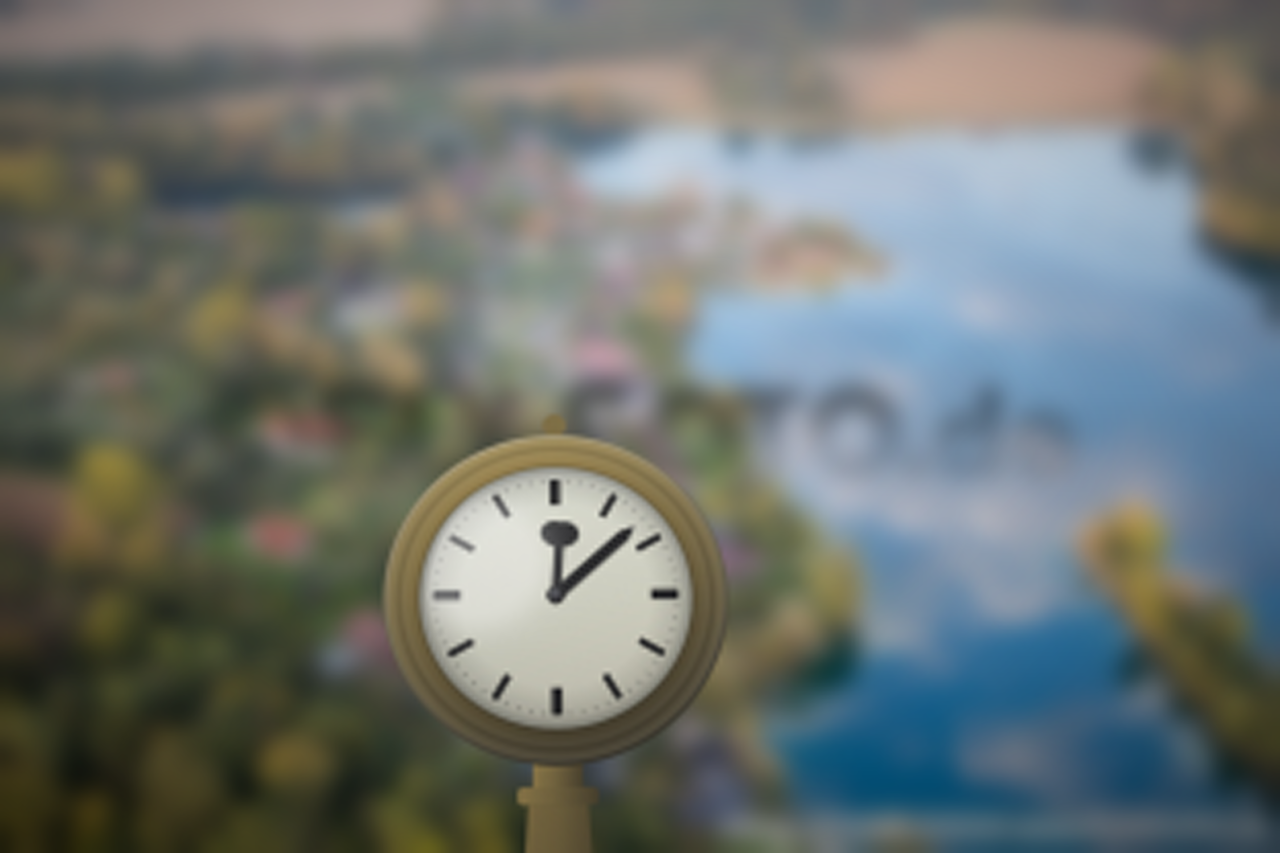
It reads 12,08
